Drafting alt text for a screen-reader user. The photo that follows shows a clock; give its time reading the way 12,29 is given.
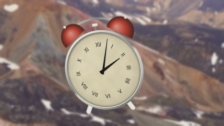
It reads 2,03
